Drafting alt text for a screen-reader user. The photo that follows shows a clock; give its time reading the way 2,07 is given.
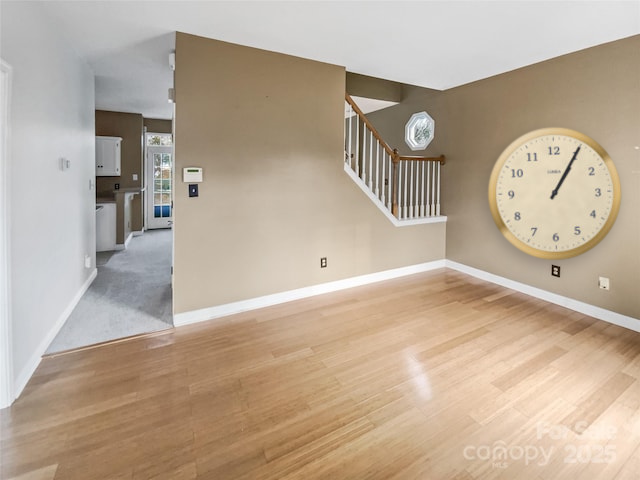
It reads 1,05
